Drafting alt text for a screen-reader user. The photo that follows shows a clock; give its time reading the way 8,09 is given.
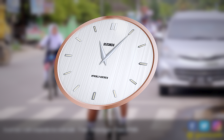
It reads 11,05
